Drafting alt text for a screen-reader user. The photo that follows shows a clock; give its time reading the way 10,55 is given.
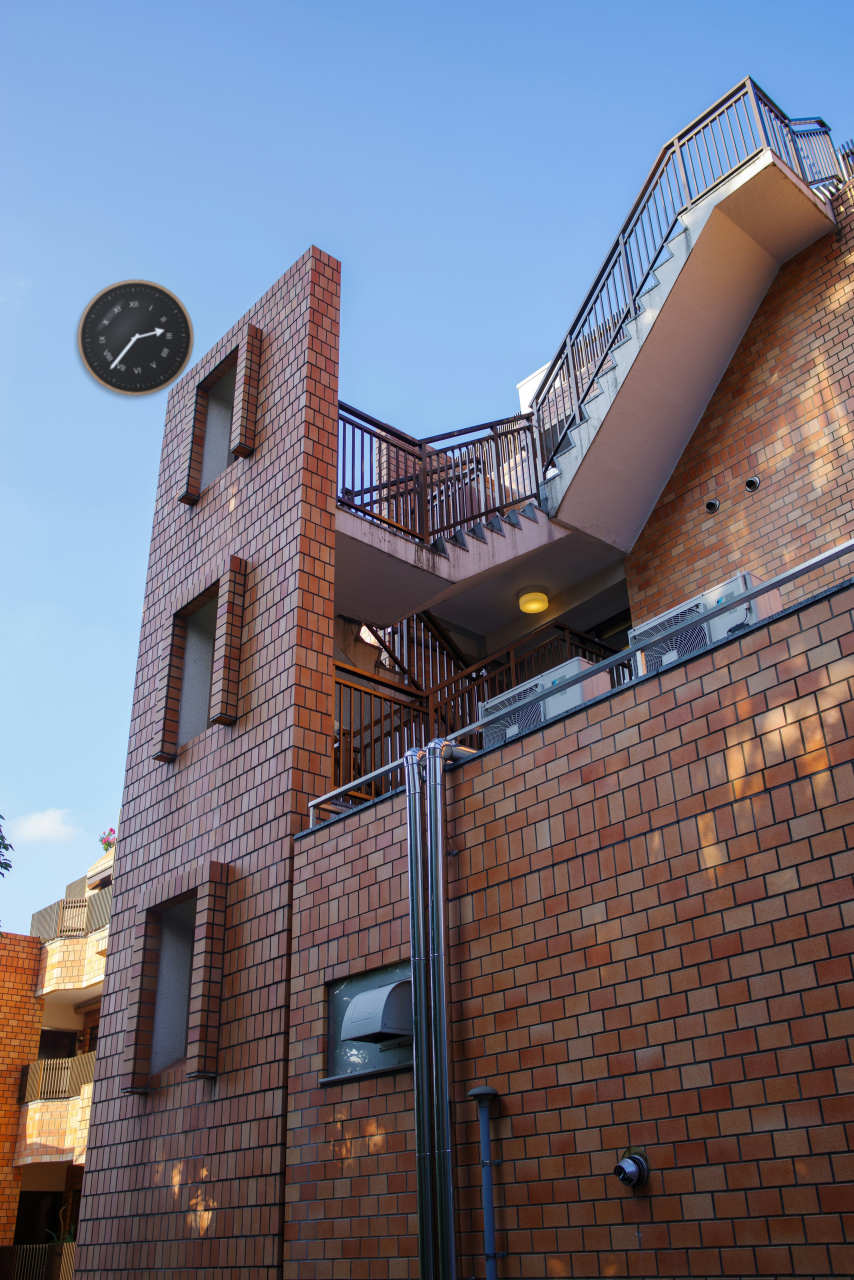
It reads 2,37
